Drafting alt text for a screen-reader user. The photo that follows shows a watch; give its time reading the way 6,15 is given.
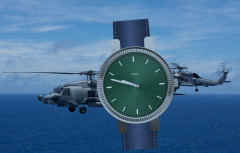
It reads 9,48
